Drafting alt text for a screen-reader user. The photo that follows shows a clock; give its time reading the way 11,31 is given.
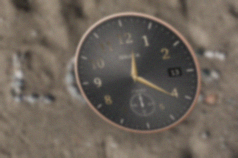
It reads 12,21
